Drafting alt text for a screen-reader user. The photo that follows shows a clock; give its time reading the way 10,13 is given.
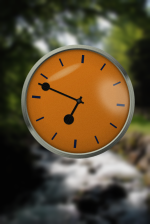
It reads 6,48
